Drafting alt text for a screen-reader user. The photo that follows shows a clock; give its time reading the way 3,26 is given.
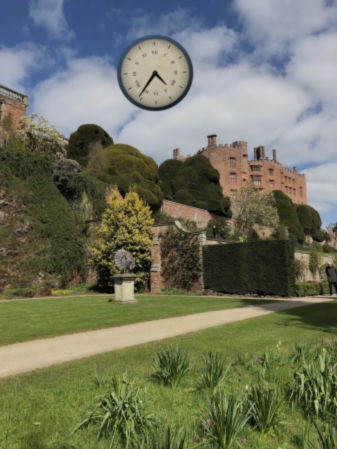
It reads 4,36
